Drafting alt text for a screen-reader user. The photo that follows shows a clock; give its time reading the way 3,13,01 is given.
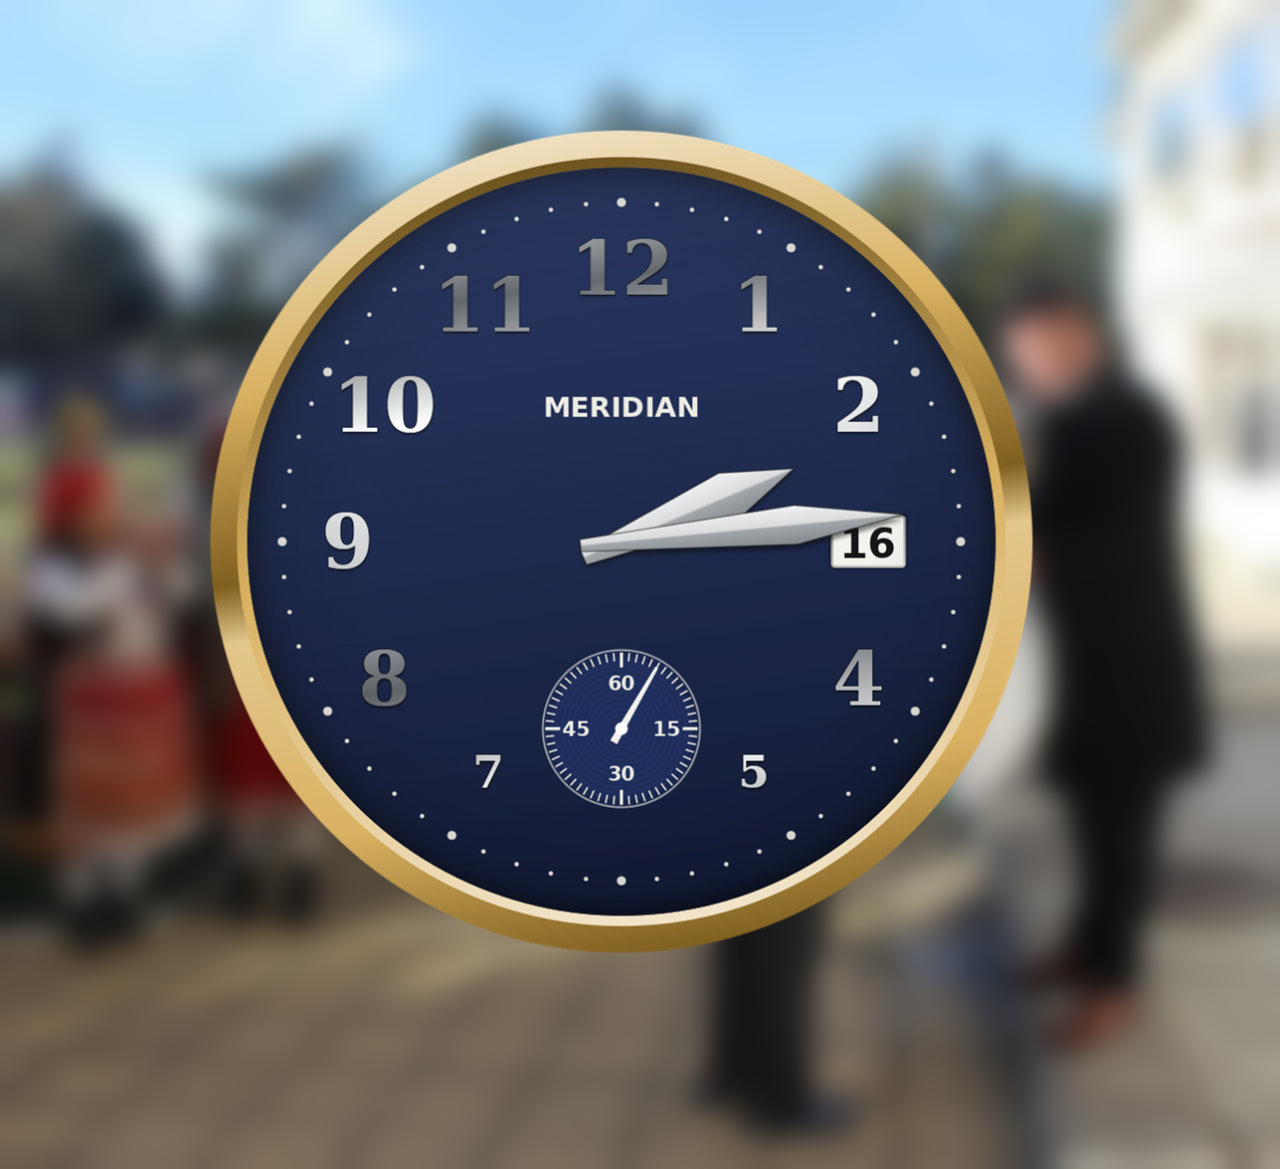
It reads 2,14,05
